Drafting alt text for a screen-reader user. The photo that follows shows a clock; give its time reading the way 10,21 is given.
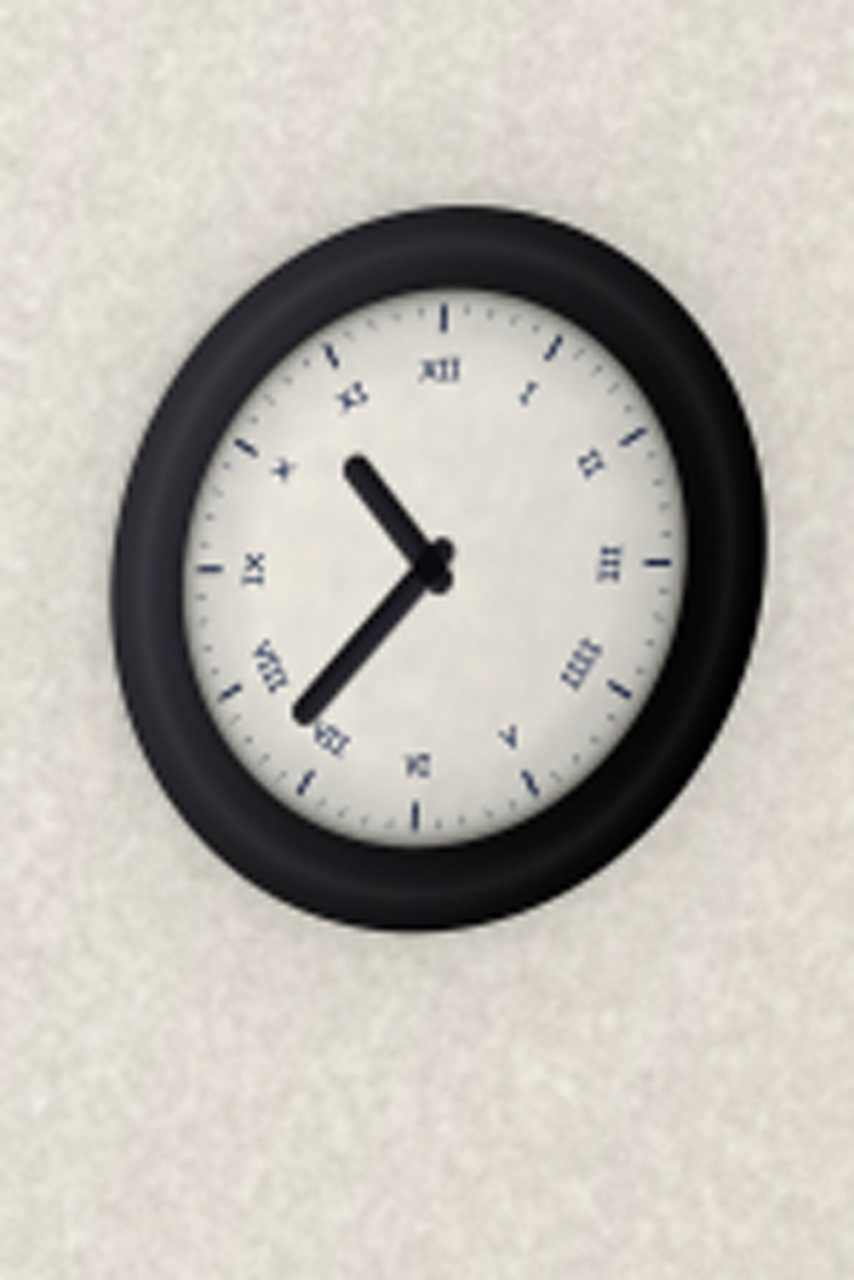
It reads 10,37
